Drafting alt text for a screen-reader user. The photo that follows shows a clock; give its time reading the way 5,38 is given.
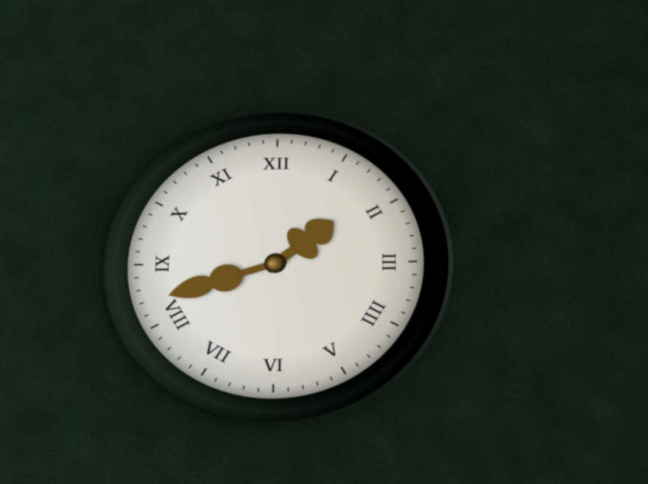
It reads 1,42
